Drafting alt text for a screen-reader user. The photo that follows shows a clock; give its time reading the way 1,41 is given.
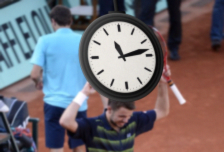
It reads 11,13
